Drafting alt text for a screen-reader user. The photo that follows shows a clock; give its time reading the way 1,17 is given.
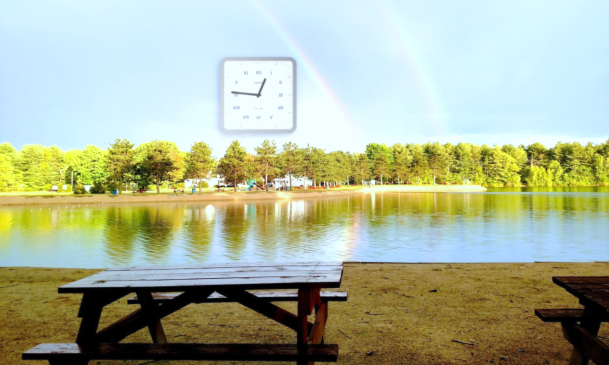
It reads 12,46
